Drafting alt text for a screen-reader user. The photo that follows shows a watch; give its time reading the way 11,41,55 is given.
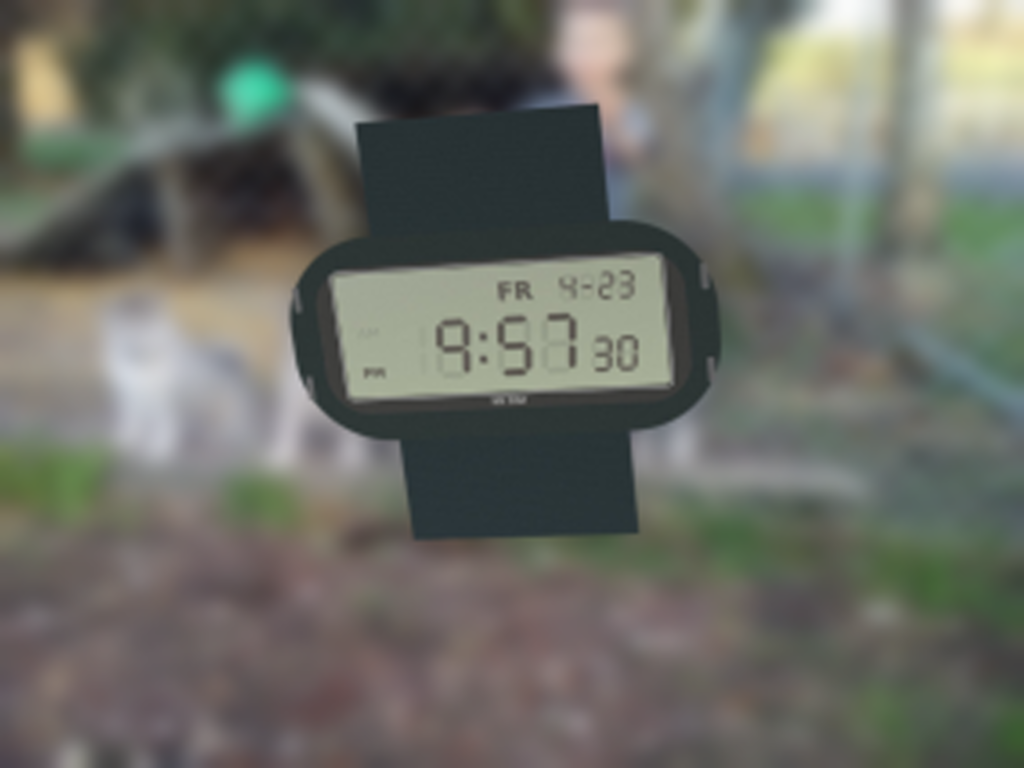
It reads 9,57,30
